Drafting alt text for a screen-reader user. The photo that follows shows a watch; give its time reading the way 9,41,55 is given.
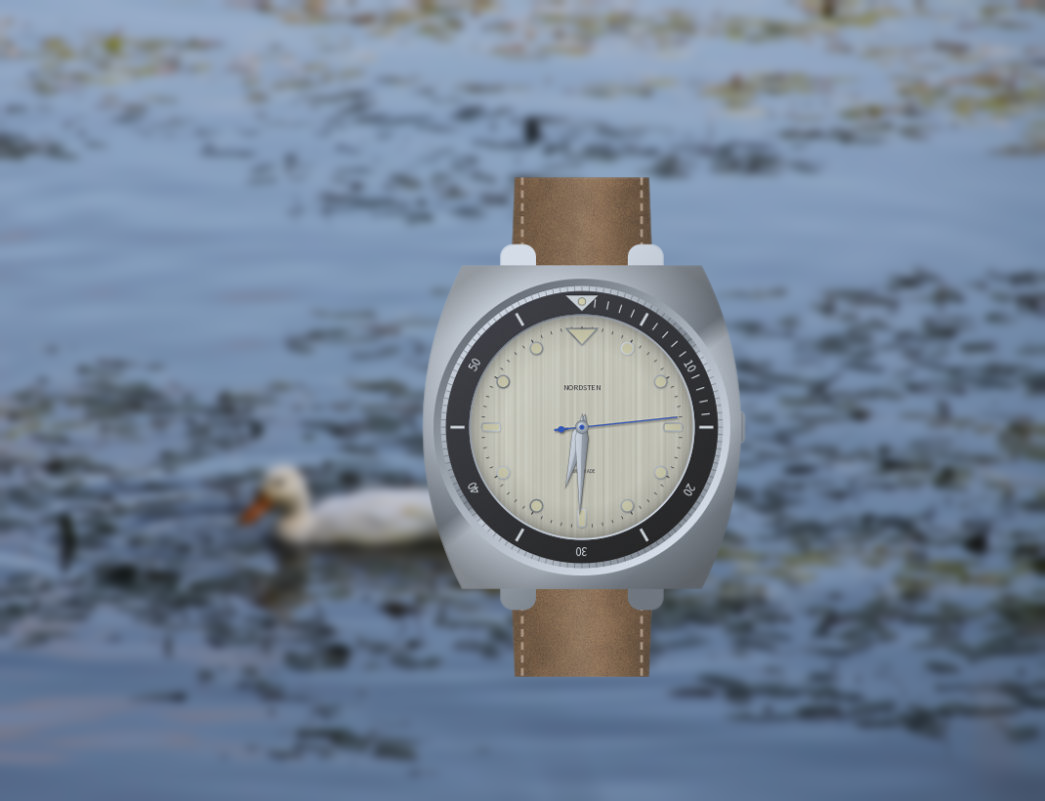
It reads 6,30,14
